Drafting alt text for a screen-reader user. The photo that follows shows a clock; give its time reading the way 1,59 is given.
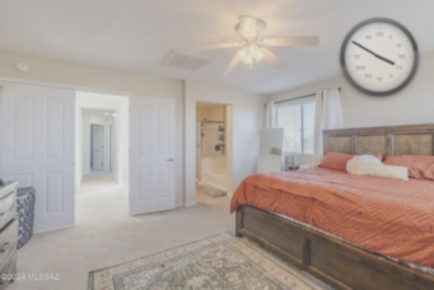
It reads 3,50
